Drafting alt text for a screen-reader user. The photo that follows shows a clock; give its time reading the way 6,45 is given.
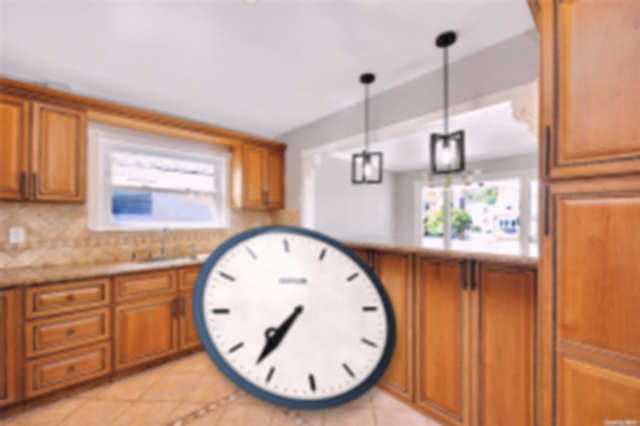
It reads 7,37
